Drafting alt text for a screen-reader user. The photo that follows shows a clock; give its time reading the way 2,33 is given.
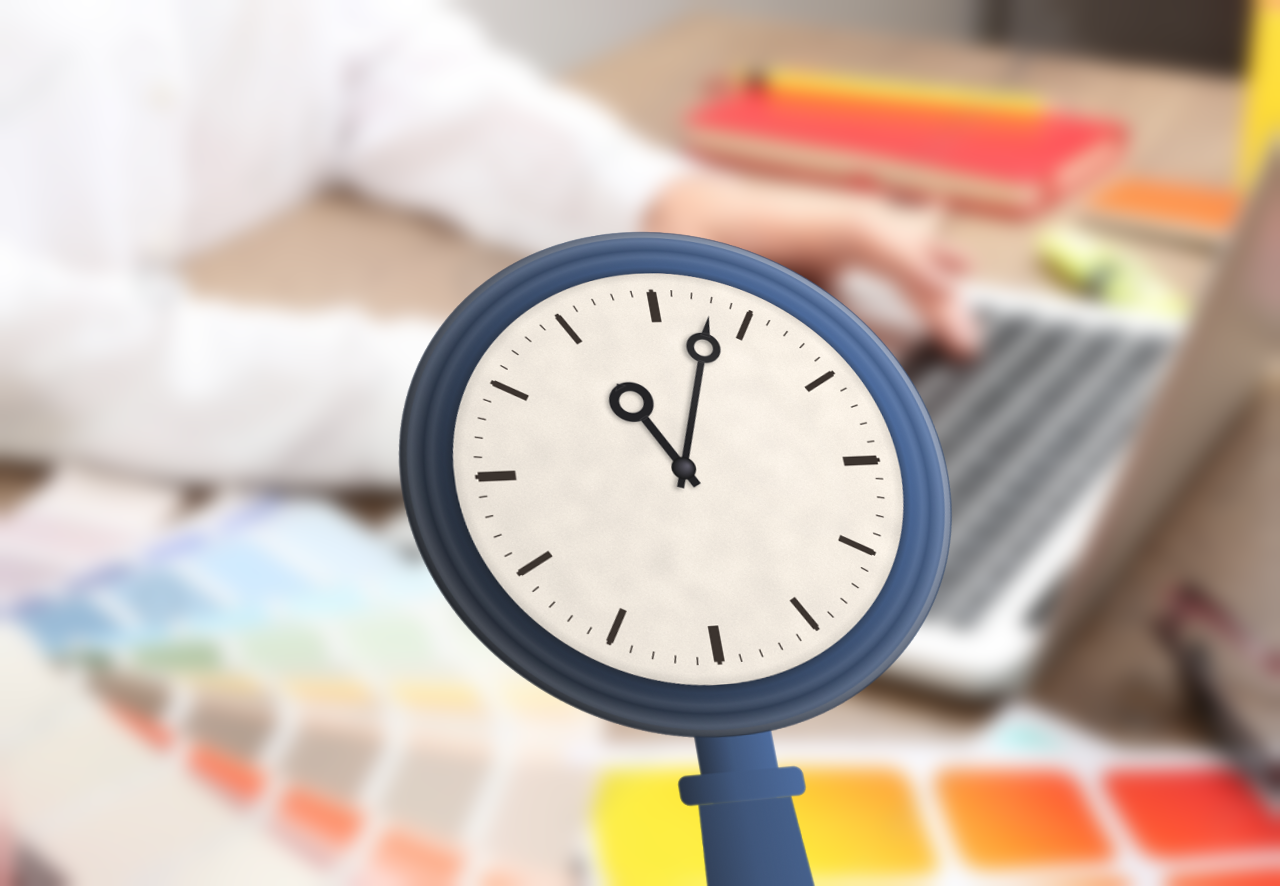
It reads 11,03
